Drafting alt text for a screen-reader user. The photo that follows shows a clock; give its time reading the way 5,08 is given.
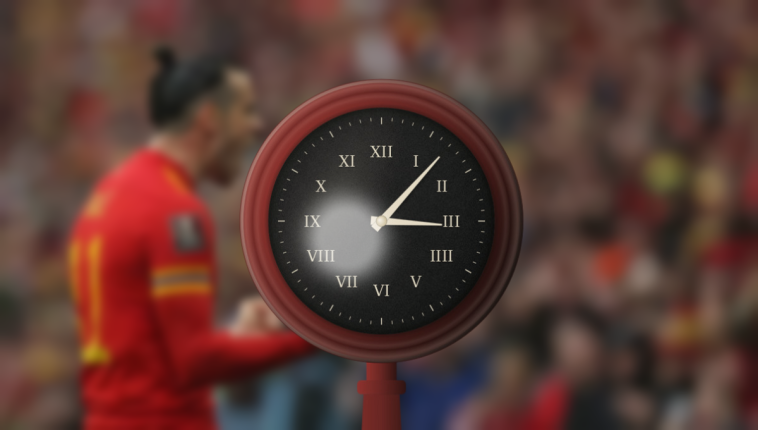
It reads 3,07
